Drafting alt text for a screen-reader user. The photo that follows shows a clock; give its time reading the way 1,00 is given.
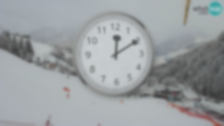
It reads 12,10
